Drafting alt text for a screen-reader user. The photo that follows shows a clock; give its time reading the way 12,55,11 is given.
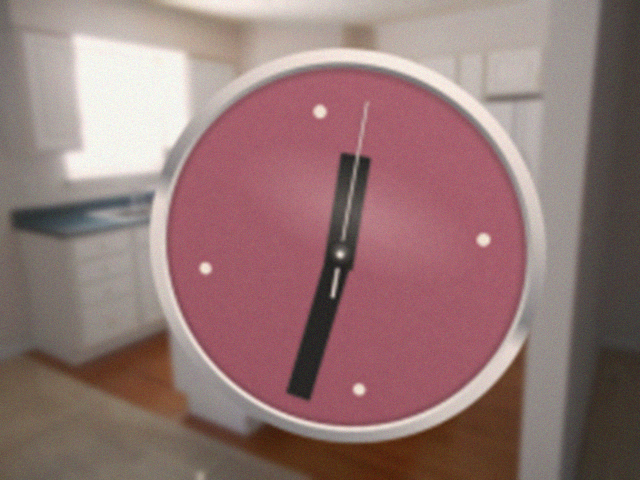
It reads 12,34,03
